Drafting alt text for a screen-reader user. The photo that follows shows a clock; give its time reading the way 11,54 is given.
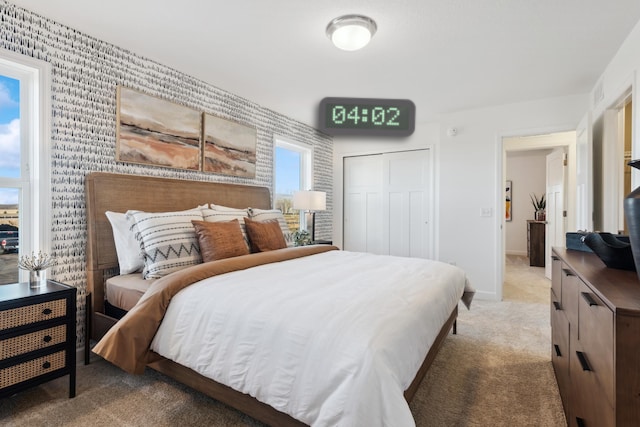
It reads 4,02
